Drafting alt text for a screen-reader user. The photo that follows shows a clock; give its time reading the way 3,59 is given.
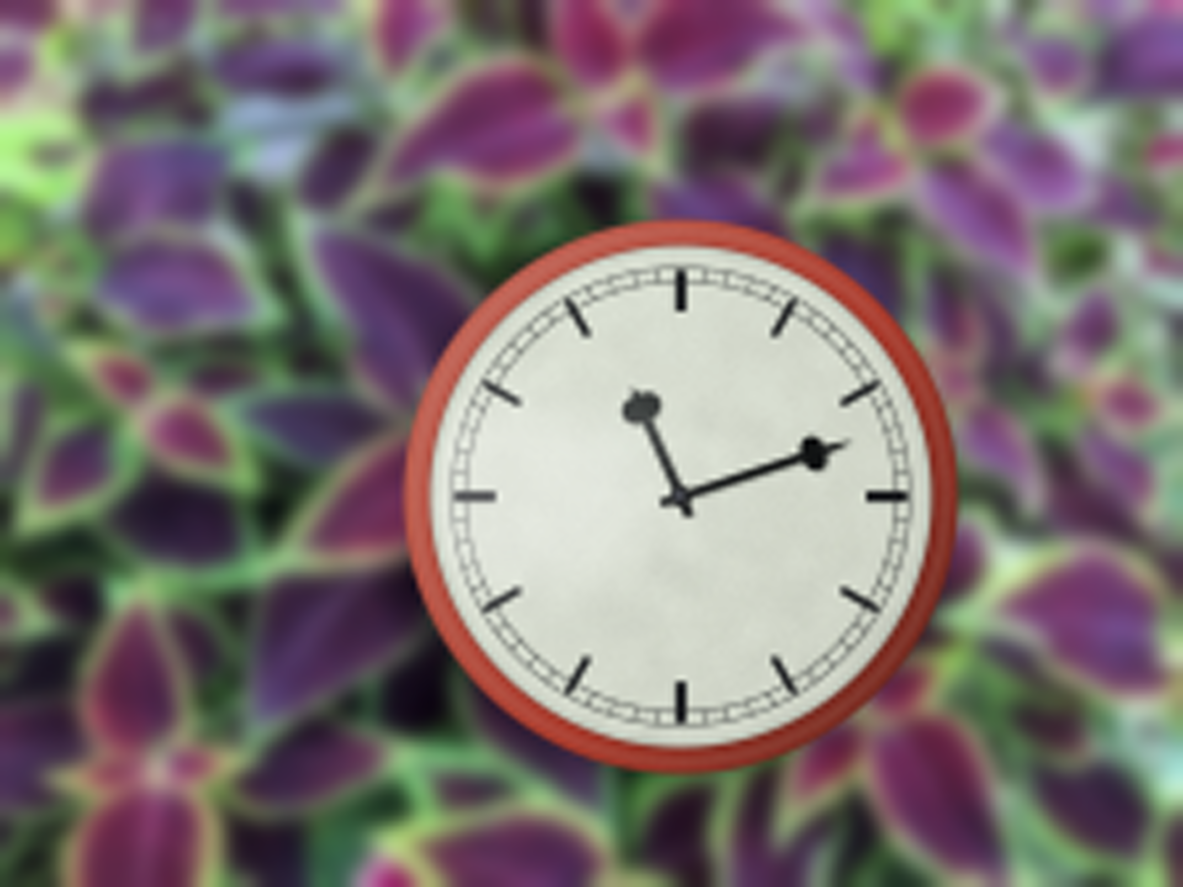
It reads 11,12
